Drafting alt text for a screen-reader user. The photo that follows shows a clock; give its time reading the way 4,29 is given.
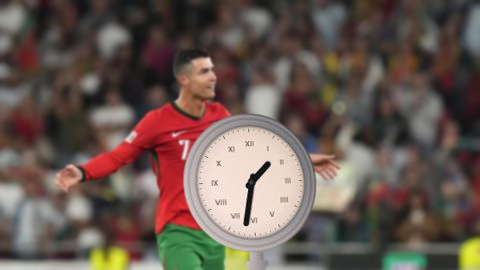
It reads 1,32
